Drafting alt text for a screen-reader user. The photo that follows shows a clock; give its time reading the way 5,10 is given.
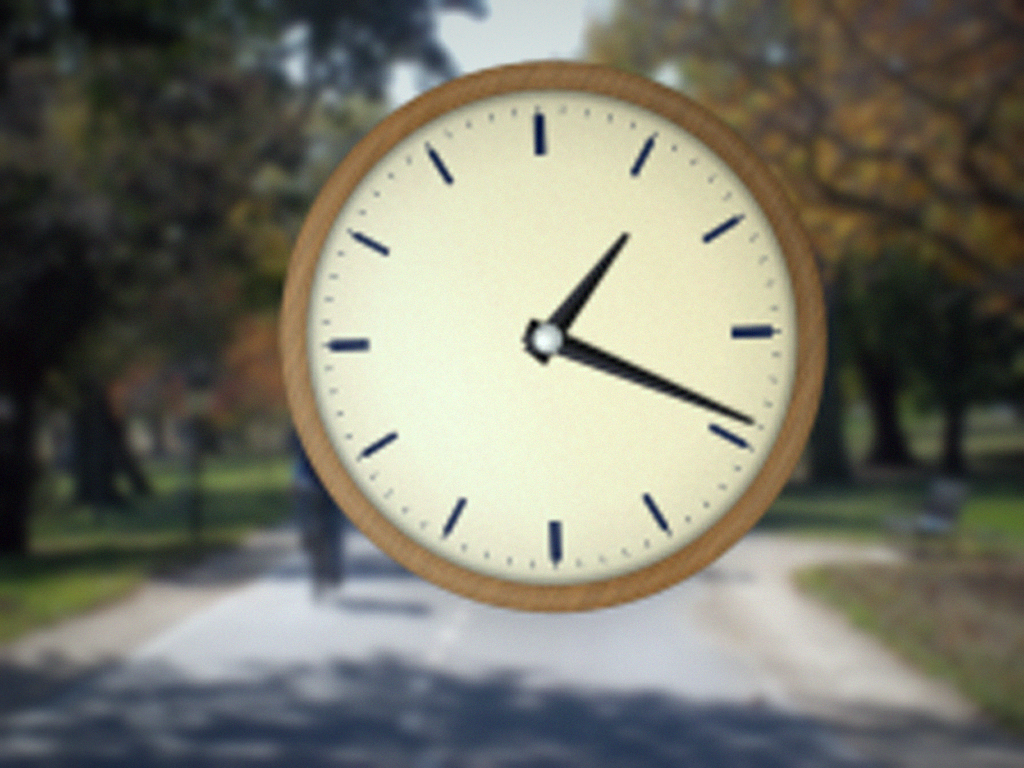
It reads 1,19
